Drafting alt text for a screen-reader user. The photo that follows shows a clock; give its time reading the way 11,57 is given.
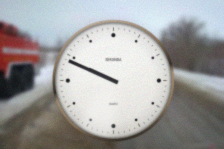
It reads 9,49
